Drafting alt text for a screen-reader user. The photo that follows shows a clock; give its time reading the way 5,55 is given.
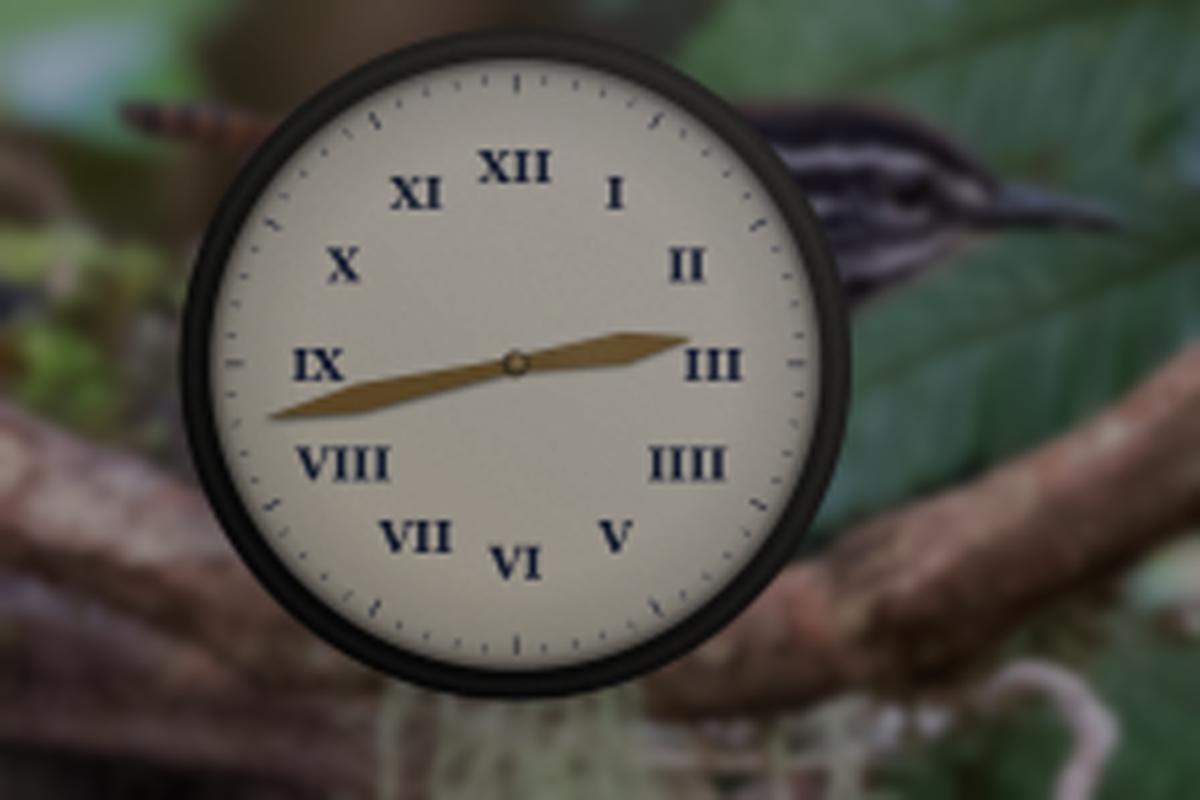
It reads 2,43
